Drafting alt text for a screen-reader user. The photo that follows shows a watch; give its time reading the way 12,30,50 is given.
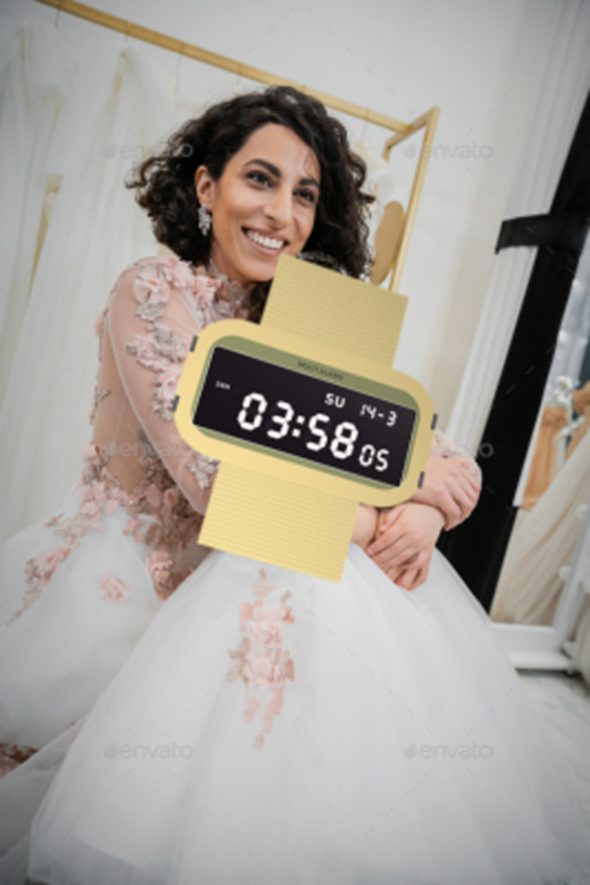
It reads 3,58,05
